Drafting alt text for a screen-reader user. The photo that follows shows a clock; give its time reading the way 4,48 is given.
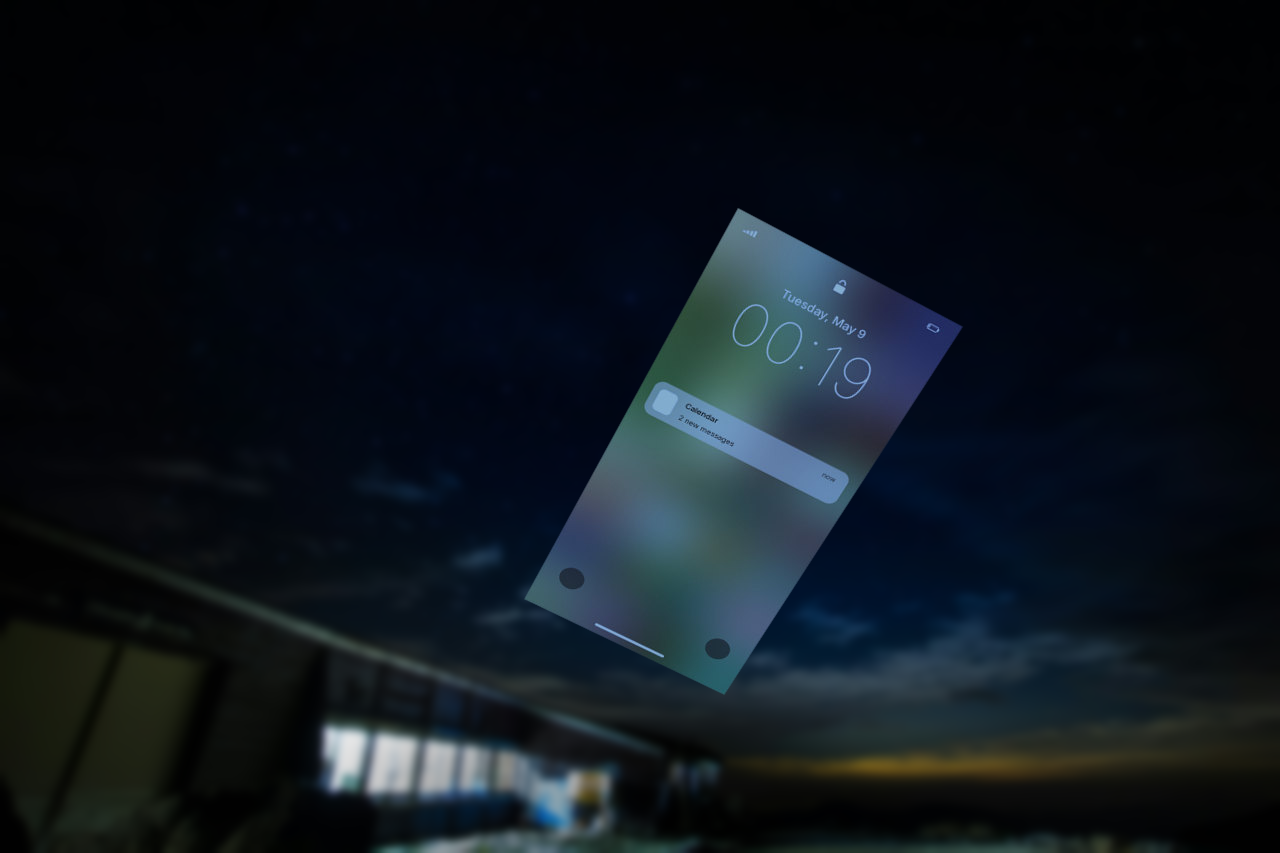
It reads 0,19
